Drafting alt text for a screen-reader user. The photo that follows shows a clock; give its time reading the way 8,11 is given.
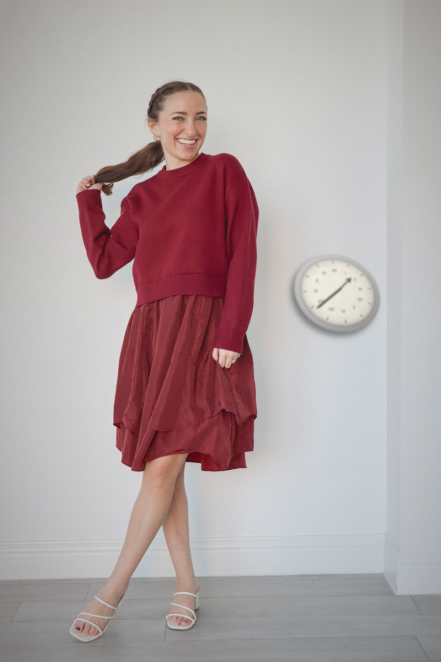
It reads 1,39
